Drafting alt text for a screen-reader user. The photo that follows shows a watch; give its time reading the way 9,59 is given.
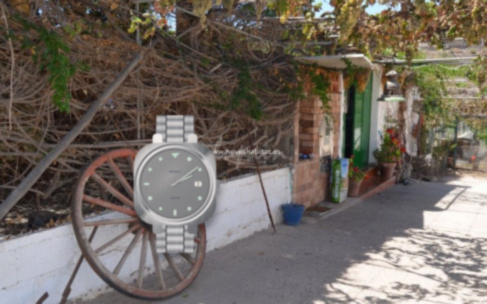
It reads 2,09
